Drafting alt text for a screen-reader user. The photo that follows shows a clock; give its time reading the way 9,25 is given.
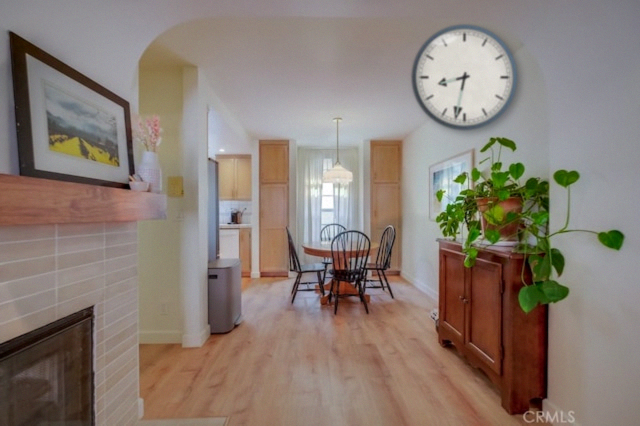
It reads 8,32
